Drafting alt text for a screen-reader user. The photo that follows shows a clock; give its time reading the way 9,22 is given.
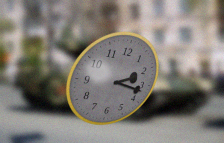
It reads 2,17
